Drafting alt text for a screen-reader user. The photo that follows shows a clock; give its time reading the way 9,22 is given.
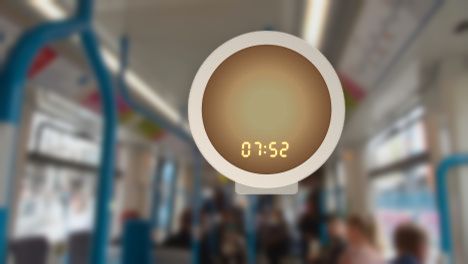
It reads 7,52
